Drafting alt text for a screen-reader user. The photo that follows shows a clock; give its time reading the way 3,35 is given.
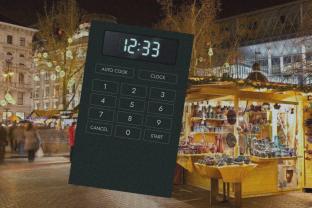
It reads 12,33
